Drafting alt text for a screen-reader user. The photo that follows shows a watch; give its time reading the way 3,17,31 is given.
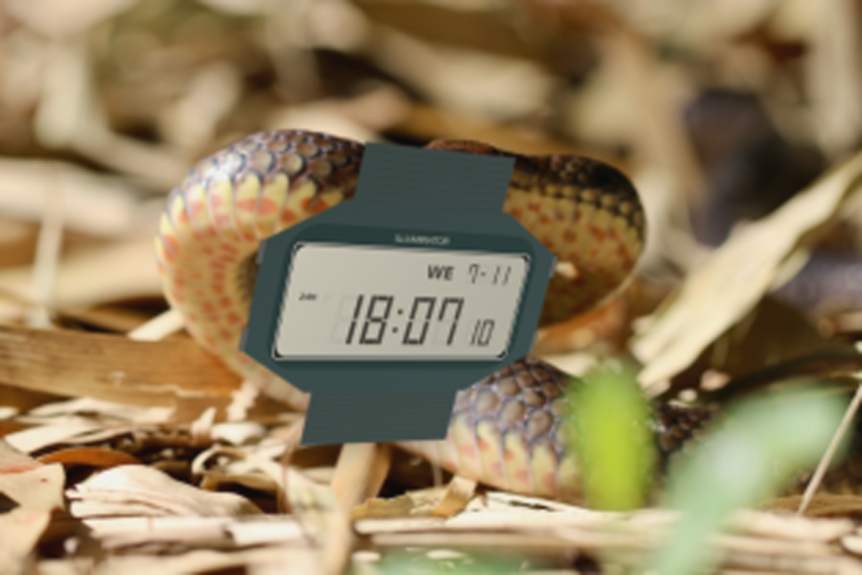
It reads 18,07,10
